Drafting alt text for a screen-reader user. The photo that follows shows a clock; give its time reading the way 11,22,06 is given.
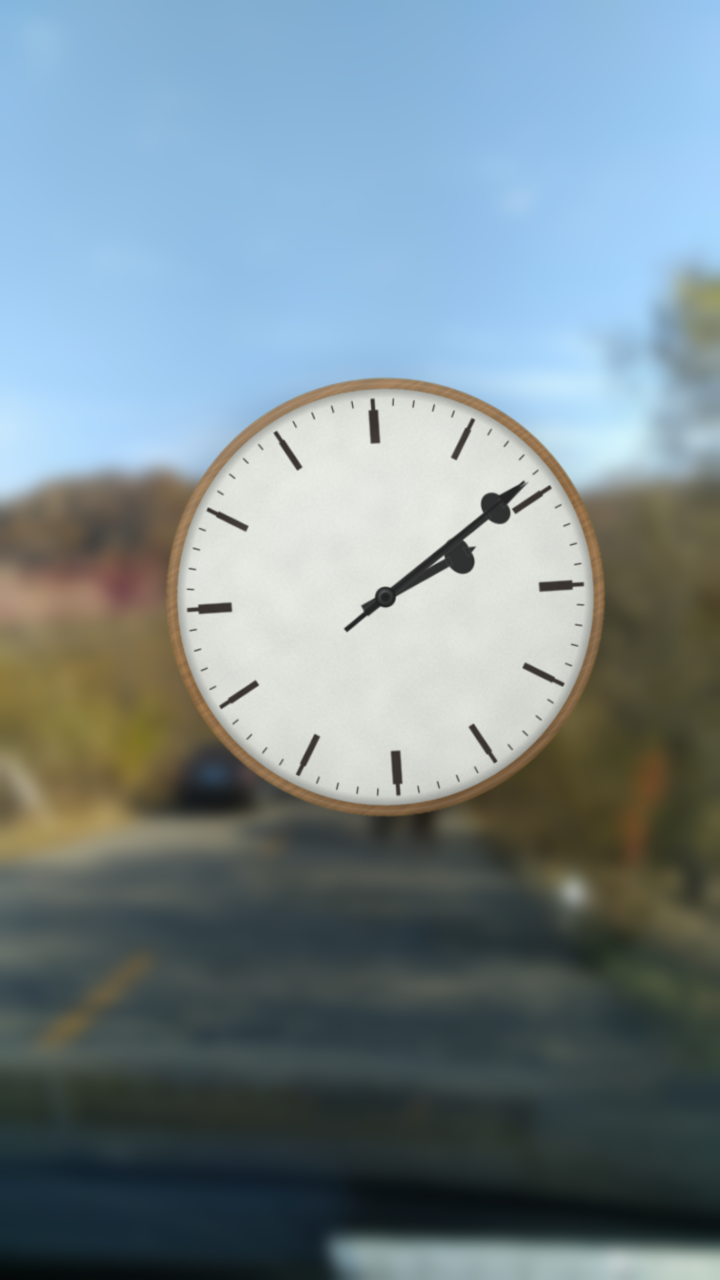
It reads 2,09,09
